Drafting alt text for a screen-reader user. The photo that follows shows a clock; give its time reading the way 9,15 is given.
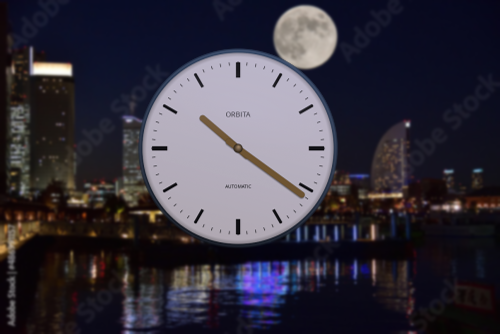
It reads 10,21
